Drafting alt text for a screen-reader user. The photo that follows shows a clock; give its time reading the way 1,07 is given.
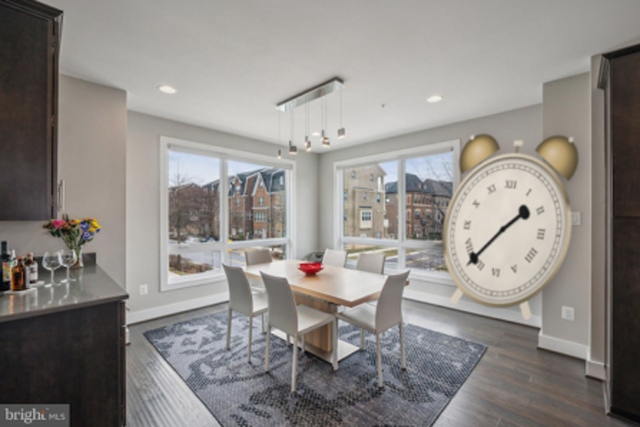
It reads 1,37
